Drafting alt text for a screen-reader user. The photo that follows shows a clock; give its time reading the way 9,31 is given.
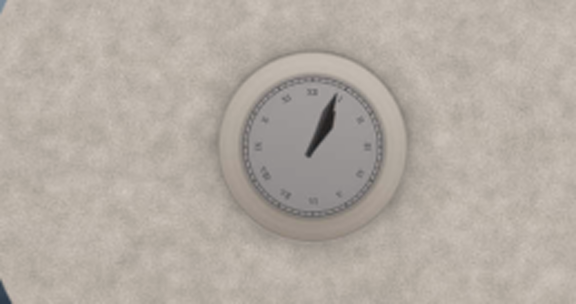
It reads 1,04
